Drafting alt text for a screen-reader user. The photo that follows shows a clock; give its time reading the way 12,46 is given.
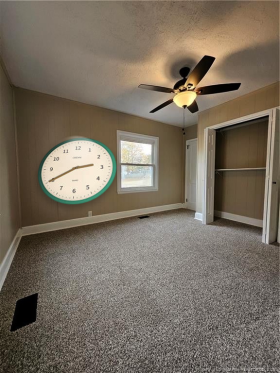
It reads 2,40
